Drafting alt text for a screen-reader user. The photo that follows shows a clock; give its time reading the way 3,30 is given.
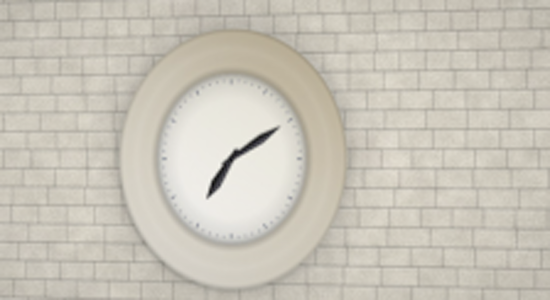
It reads 7,10
